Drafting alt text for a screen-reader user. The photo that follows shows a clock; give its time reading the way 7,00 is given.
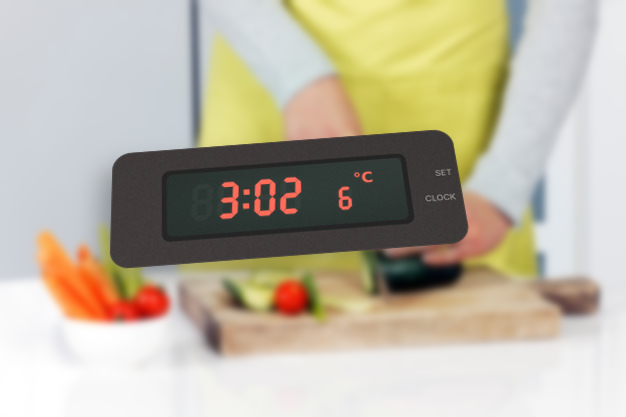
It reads 3,02
